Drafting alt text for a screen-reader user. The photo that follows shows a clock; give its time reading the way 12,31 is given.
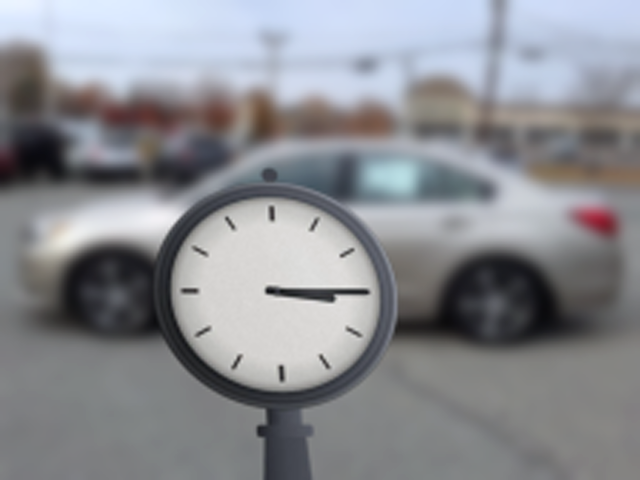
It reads 3,15
